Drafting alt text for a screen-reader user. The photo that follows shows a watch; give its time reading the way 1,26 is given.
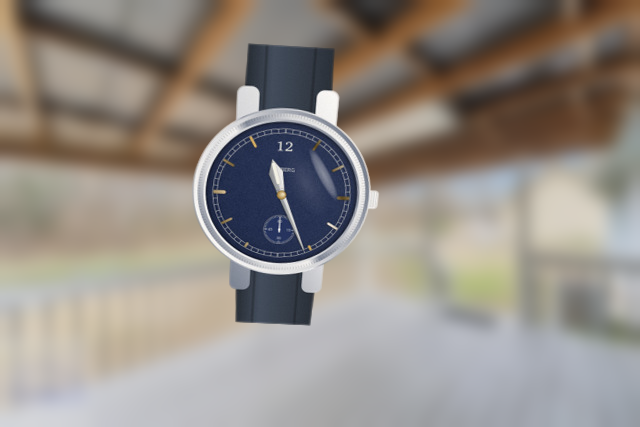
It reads 11,26
